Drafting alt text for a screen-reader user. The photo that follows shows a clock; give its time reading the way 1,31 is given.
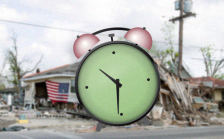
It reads 10,31
